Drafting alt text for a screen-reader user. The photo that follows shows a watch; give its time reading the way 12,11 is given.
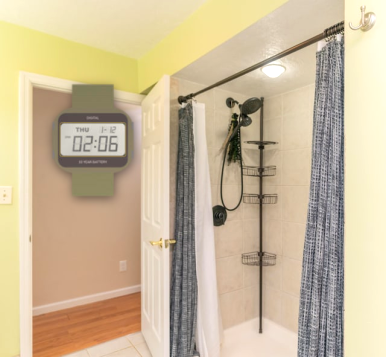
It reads 2,06
